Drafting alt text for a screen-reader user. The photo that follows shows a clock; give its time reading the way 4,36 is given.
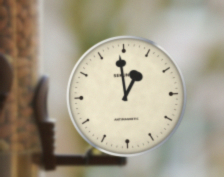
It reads 12,59
